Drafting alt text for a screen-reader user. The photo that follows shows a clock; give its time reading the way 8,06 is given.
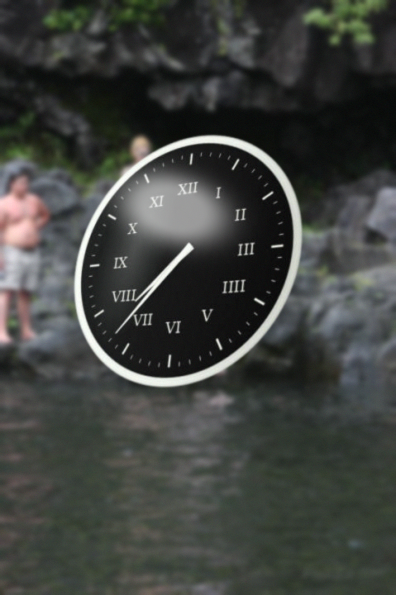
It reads 7,37
